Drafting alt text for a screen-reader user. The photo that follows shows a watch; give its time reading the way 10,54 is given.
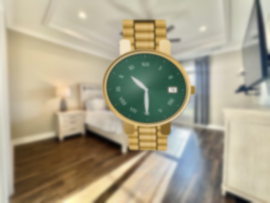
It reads 10,30
